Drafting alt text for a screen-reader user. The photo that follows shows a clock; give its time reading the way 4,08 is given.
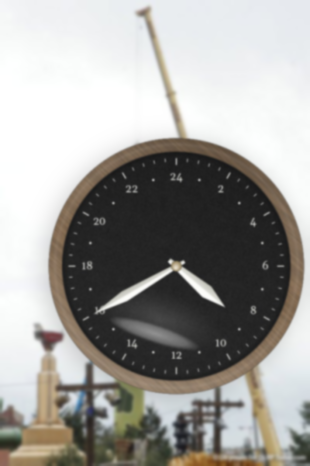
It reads 8,40
